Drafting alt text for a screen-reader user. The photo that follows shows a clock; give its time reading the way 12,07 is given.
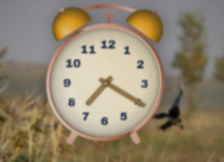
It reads 7,20
